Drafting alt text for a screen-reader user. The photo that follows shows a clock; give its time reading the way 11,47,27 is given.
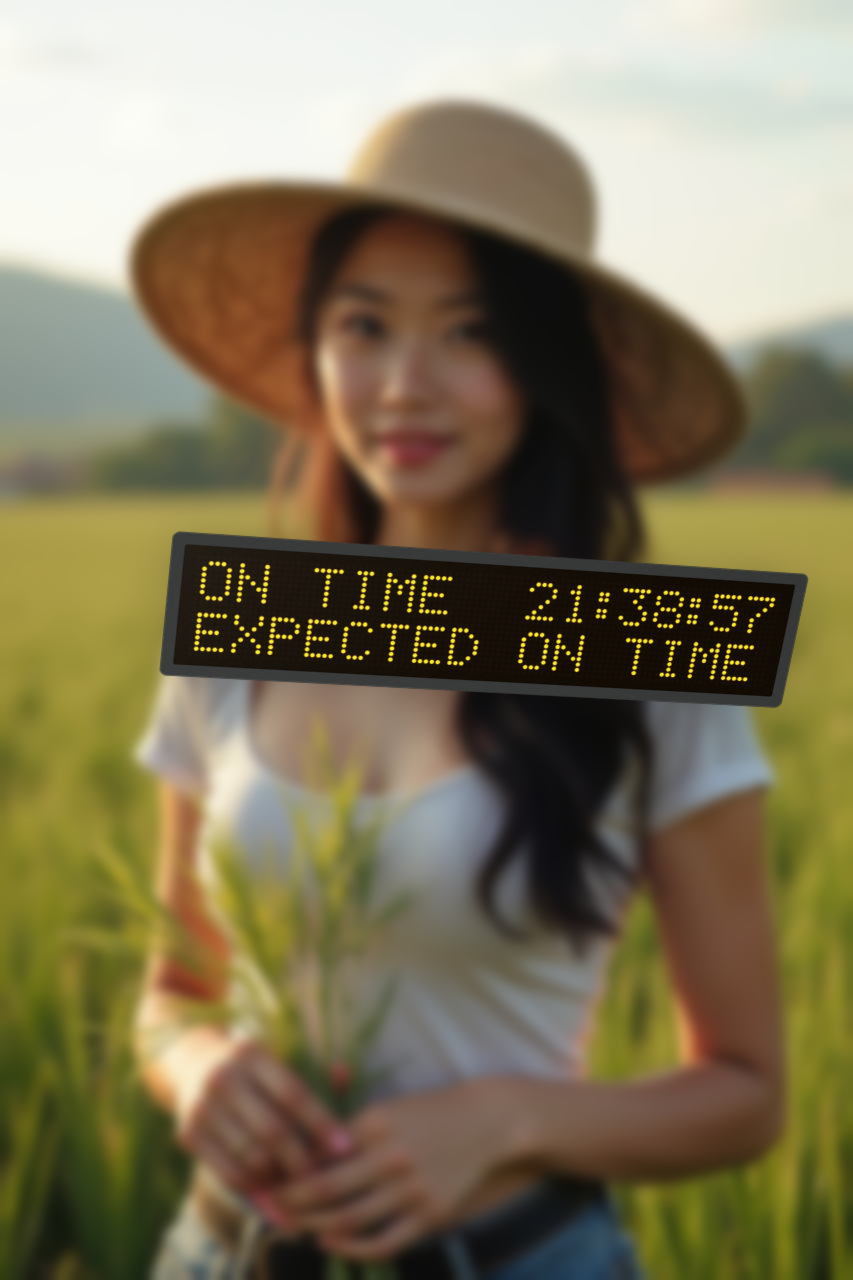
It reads 21,38,57
